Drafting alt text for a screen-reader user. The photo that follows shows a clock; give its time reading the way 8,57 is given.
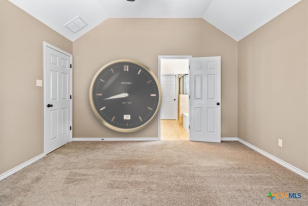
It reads 8,43
